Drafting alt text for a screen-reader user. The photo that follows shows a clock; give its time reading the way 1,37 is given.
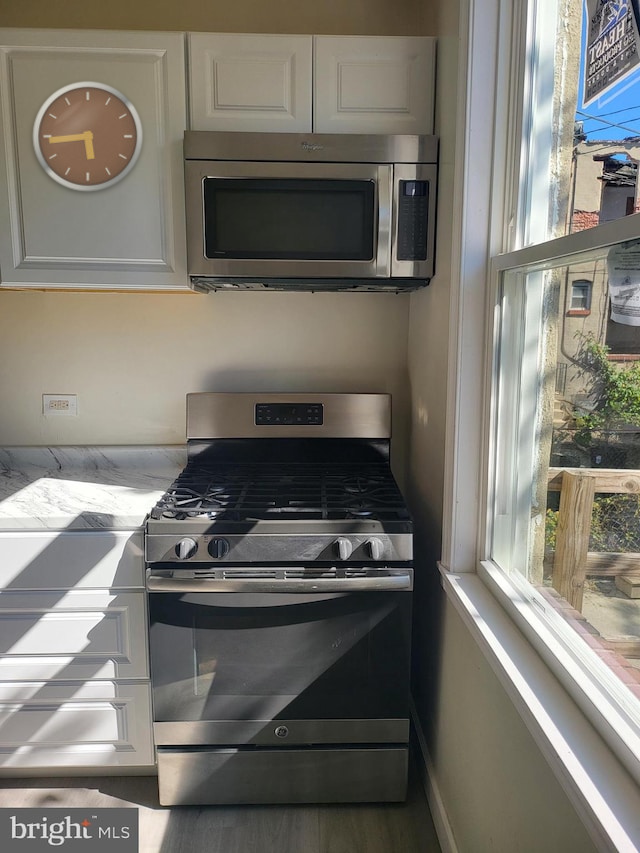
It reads 5,44
